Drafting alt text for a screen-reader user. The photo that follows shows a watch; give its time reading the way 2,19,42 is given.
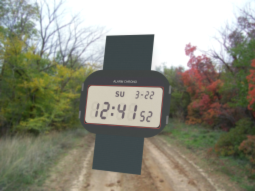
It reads 12,41,52
